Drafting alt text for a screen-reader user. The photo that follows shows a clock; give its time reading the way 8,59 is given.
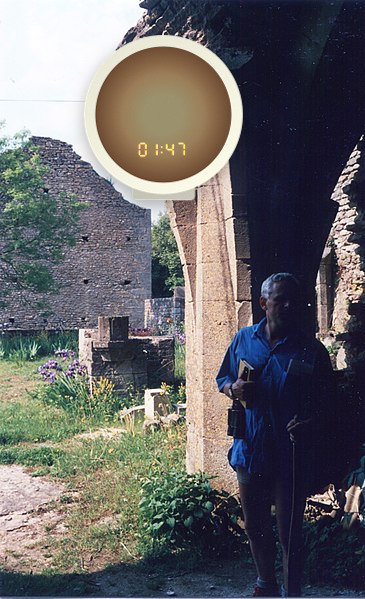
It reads 1,47
